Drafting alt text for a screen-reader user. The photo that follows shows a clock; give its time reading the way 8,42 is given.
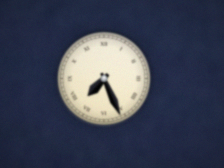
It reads 7,26
